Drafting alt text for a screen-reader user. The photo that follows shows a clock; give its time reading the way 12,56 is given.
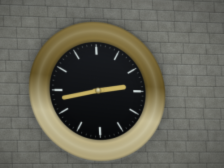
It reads 2,43
